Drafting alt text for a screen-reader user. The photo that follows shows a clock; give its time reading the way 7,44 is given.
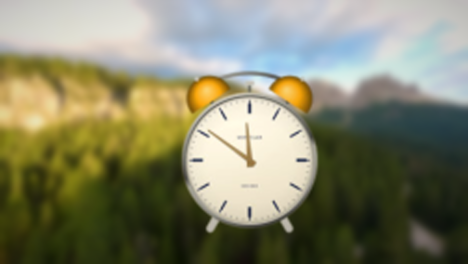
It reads 11,51
